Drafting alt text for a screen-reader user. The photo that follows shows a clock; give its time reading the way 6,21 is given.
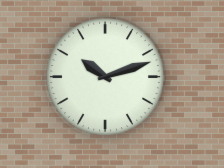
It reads 10,12
